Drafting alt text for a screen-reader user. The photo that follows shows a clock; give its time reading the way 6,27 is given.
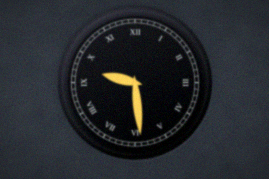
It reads 9,29
